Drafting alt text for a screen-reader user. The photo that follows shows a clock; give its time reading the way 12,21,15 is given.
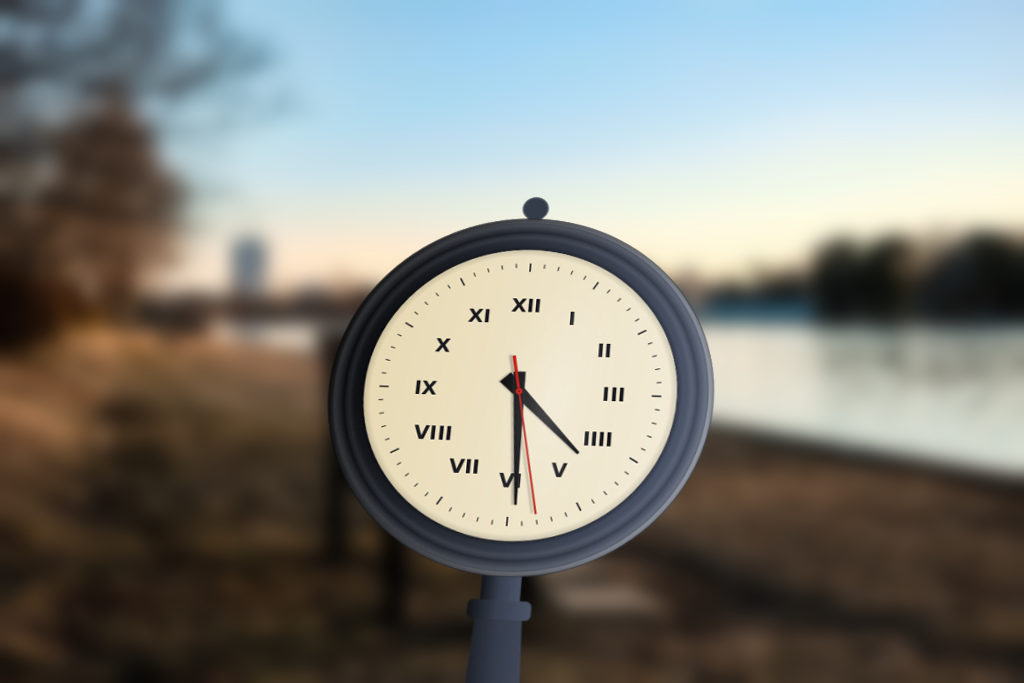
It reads 4,29,28
